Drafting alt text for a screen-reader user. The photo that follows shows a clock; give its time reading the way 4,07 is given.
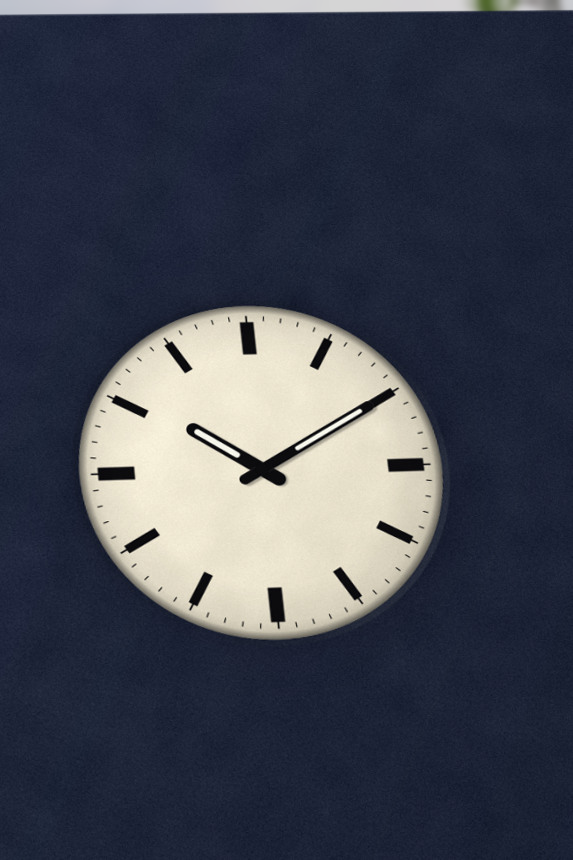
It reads 10,10
